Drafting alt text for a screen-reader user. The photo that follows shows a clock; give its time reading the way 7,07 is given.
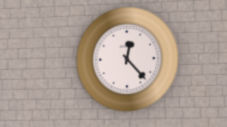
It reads 12,23
